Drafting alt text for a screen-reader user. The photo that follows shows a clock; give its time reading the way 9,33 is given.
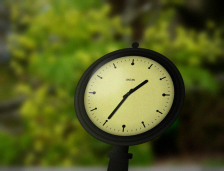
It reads 1,35
